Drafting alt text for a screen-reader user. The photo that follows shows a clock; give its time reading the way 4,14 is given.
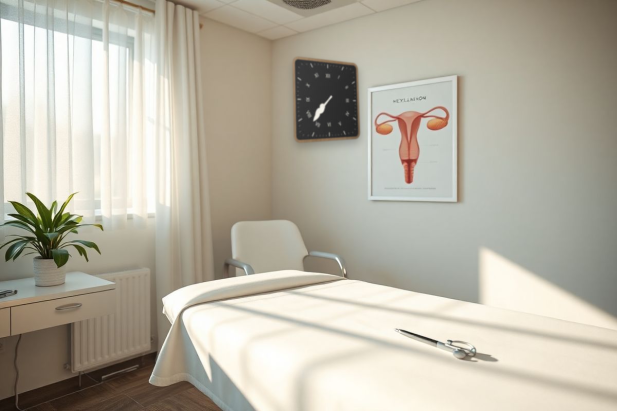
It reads 7,37
